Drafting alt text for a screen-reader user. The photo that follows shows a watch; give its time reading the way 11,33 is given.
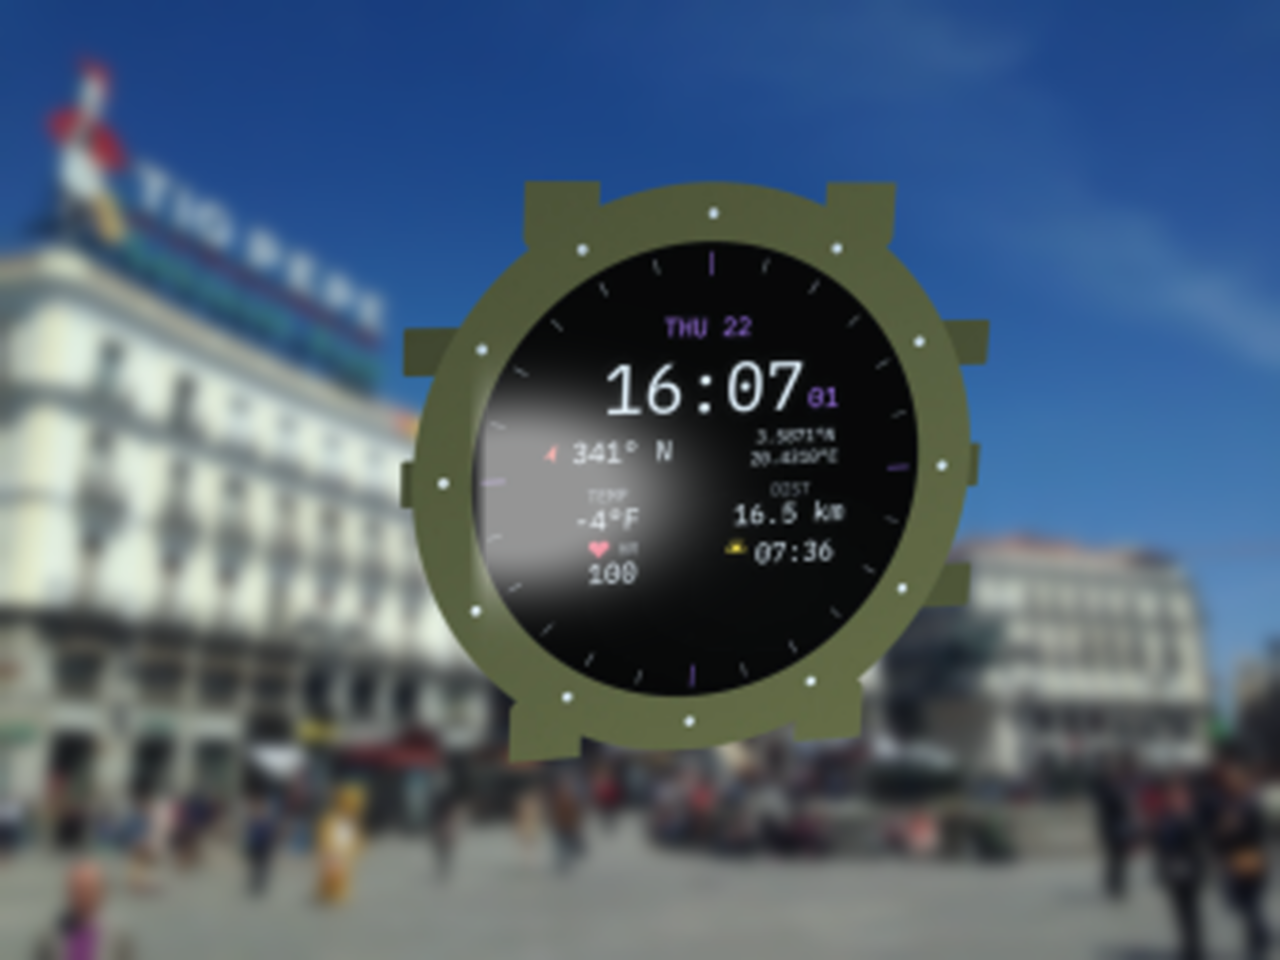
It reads 16,07
